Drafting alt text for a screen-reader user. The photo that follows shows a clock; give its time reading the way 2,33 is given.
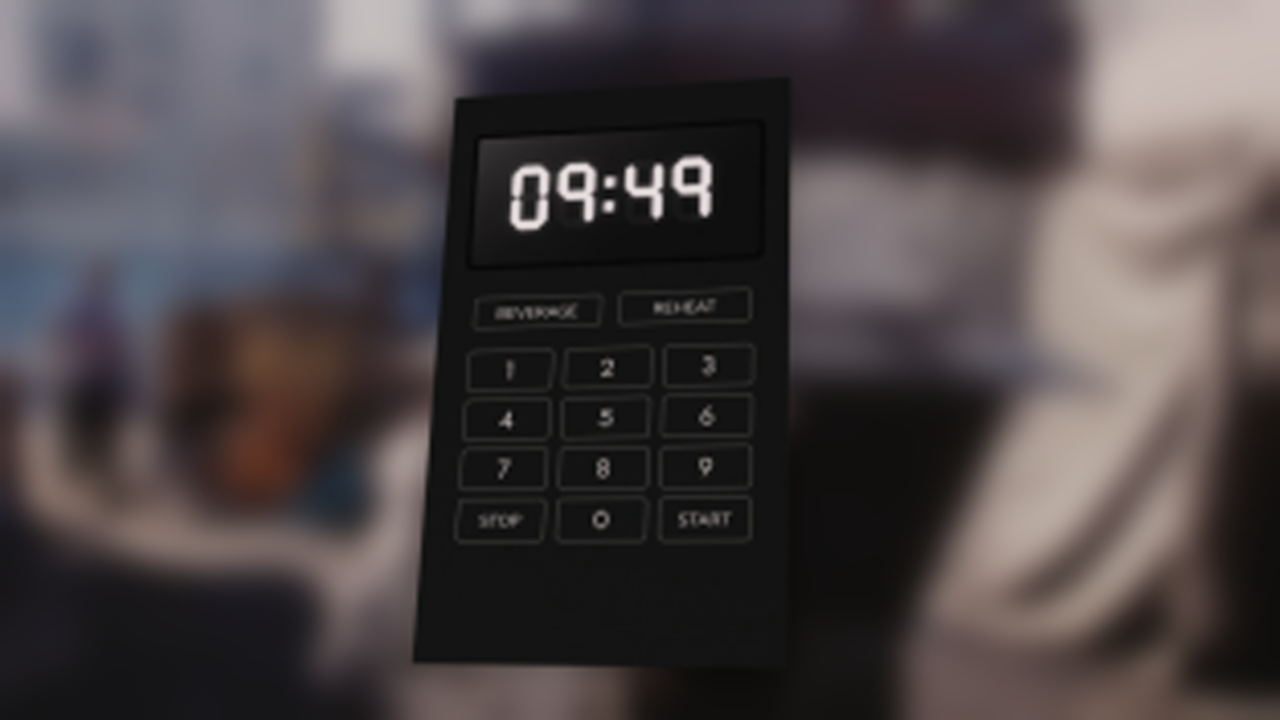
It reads 9,49
